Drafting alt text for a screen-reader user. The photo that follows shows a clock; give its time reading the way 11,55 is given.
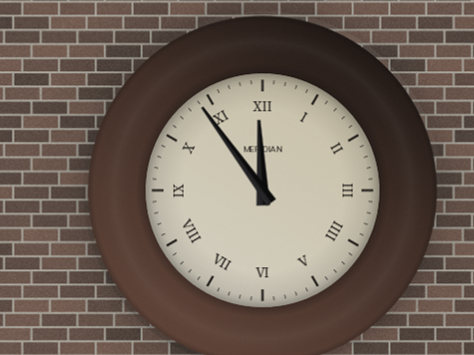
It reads 11,54
